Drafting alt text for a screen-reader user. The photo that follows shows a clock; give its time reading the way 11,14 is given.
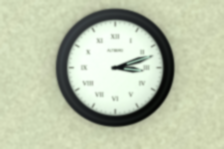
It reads 3,12
